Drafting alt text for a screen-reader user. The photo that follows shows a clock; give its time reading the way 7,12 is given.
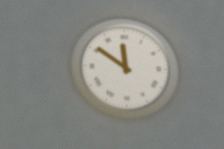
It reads 11,51
